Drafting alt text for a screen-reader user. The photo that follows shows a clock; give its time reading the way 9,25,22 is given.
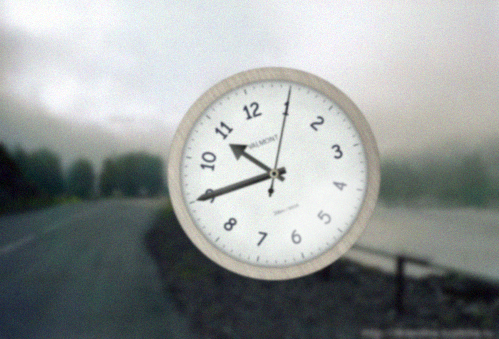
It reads 10,45,05
